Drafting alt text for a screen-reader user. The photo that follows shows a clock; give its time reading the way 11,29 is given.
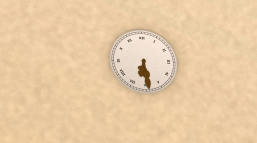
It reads 6,29
